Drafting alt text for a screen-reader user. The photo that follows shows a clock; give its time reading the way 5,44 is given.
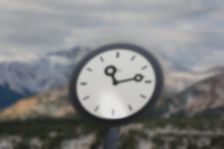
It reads 11,13
